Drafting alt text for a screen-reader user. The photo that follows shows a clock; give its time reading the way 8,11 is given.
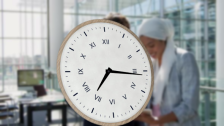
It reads 7,16
